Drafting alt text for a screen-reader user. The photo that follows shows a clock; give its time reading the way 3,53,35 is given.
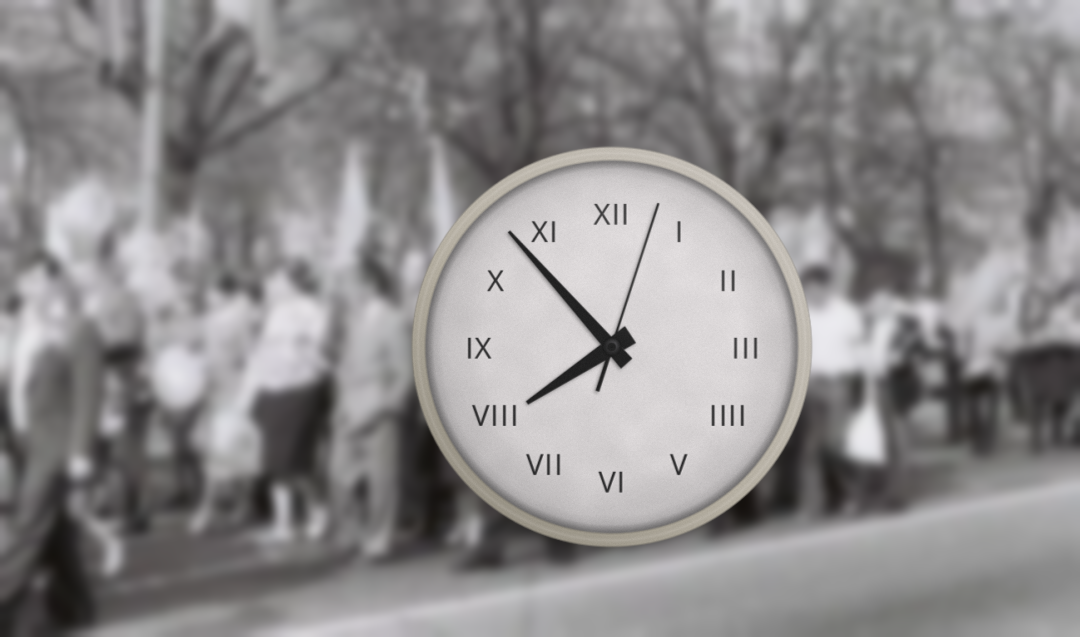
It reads 7,53,03
